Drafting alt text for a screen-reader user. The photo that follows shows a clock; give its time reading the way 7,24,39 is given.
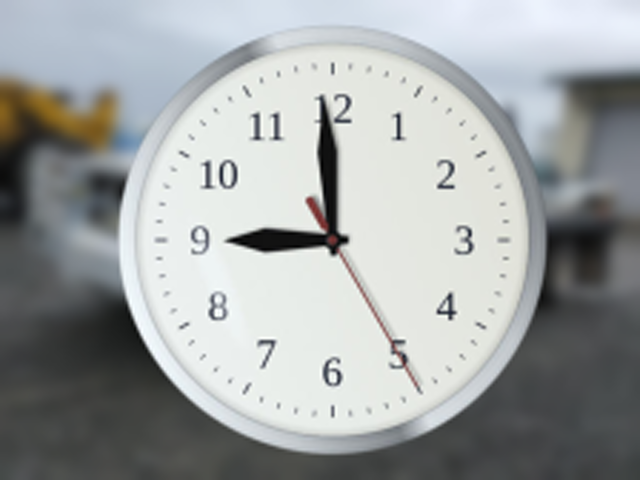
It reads 8,59,25
